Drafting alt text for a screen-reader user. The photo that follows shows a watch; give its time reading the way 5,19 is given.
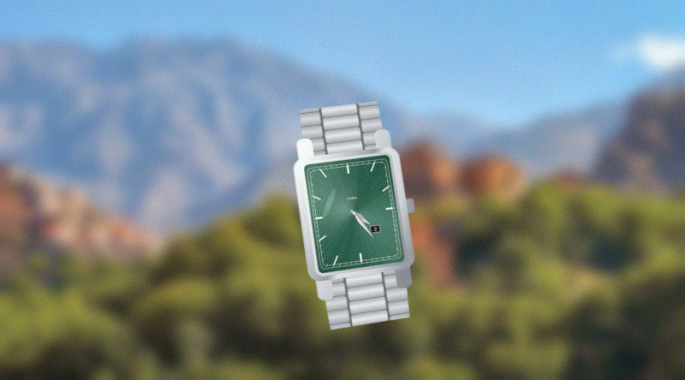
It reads 4,25
